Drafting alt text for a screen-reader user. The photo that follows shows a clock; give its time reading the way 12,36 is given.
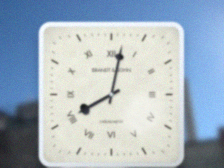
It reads 8,02
